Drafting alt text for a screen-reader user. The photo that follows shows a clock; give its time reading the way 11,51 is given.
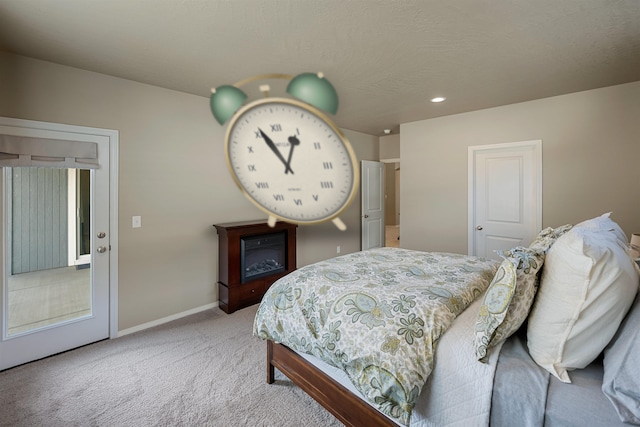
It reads 12,56
